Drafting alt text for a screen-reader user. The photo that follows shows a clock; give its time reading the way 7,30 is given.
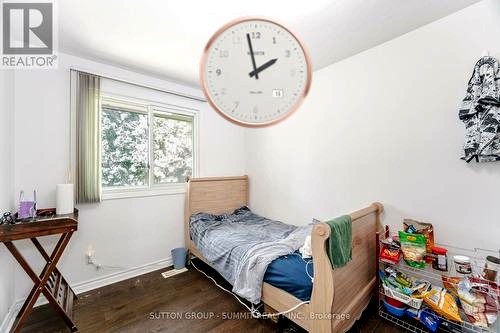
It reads 1,58
